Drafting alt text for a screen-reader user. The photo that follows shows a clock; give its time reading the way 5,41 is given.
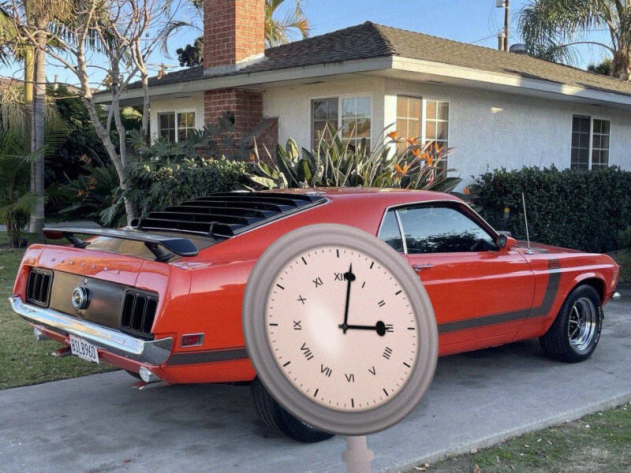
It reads 3,02
